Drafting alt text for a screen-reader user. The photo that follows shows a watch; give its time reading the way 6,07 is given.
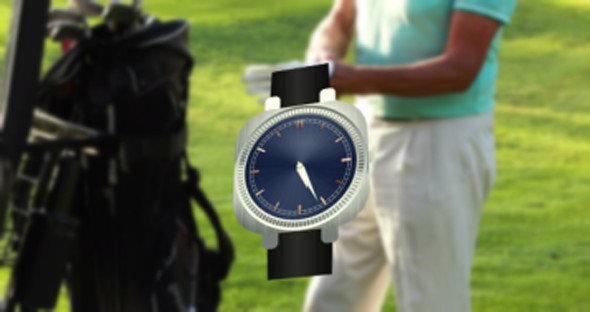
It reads 5,26
